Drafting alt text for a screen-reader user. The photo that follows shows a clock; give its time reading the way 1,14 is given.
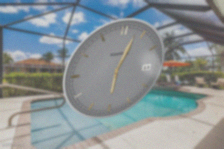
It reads 6,03
